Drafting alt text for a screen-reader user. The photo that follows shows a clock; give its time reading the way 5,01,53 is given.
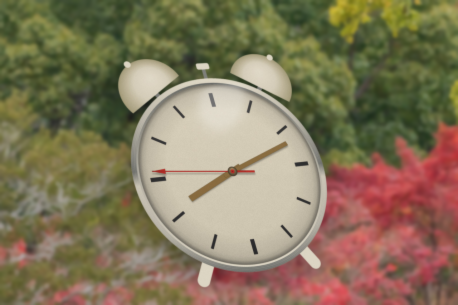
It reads 8,11,46
